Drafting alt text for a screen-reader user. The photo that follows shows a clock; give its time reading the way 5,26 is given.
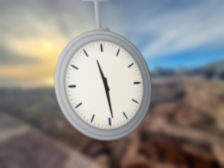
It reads 11,29
